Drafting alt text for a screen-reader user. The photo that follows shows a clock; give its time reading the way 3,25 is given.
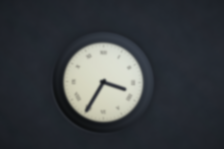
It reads 3,35
